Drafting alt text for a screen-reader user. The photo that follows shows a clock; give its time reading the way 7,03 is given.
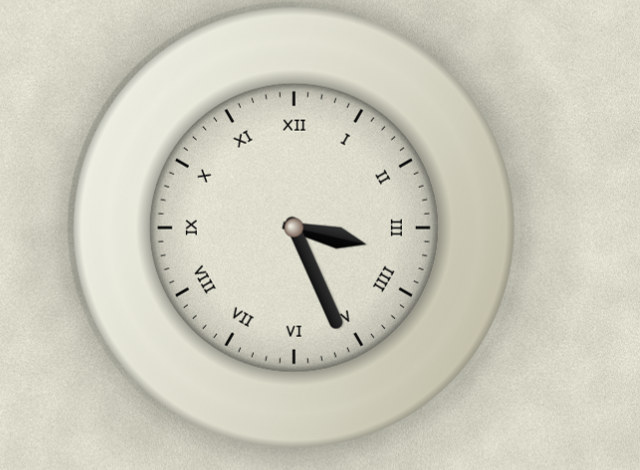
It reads 3,26
